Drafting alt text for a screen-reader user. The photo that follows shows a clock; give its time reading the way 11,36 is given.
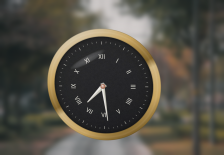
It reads 7,29
